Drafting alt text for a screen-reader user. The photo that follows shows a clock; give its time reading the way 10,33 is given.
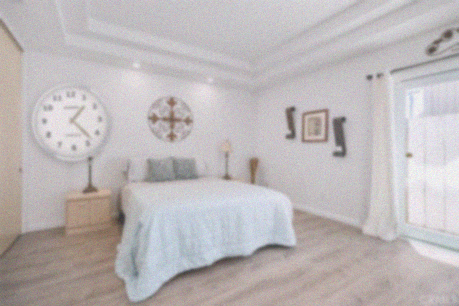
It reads 1,23
